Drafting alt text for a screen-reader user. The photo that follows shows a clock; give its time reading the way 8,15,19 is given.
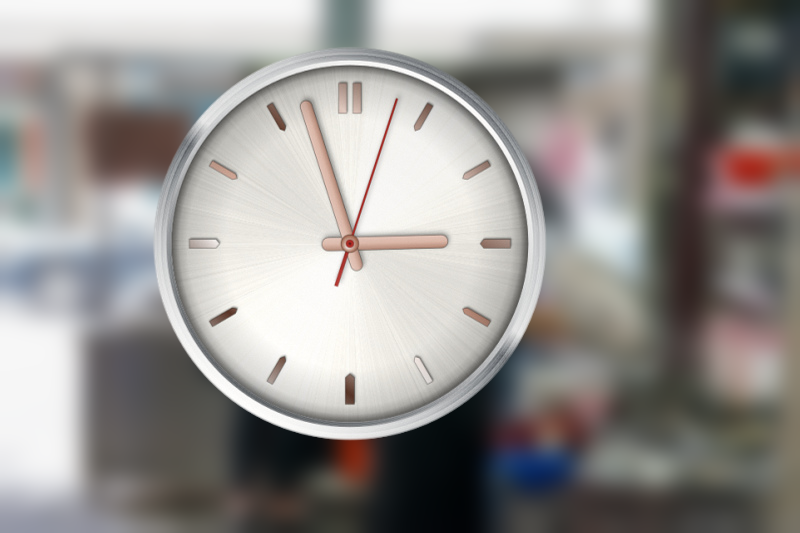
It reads 2,57,03
